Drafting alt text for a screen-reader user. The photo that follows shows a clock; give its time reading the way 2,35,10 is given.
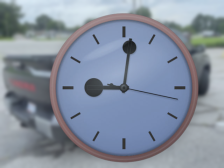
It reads 9,01,17
